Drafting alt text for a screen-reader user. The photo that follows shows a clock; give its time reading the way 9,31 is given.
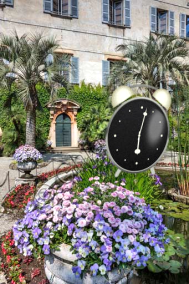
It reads 6,02
